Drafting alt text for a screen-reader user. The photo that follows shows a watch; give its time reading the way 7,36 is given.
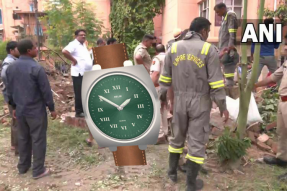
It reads 1,51
